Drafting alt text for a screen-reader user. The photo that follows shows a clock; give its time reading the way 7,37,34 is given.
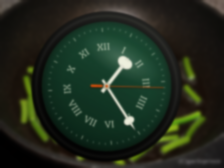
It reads 1,25,16
